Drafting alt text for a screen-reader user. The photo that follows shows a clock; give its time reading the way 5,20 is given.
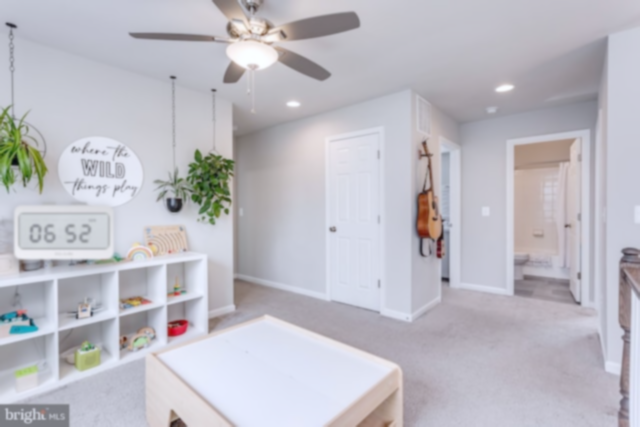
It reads 6,52
